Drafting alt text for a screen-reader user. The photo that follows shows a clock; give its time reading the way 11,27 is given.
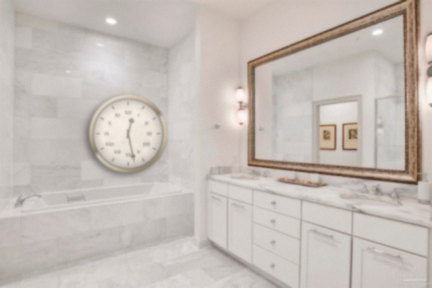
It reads 12,28
